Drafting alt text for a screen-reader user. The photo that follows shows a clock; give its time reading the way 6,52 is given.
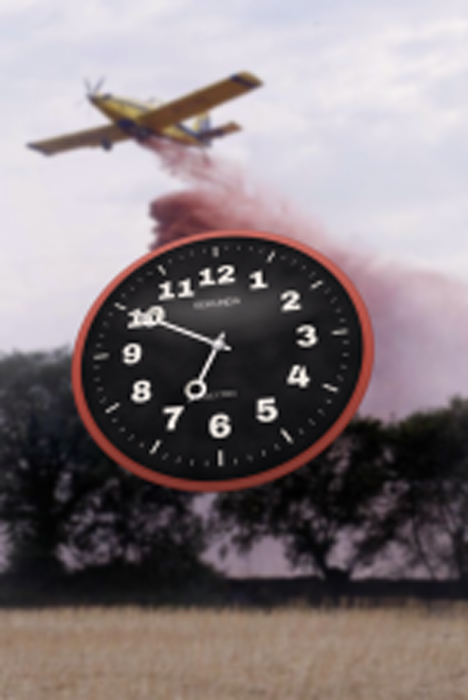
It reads 6,50
